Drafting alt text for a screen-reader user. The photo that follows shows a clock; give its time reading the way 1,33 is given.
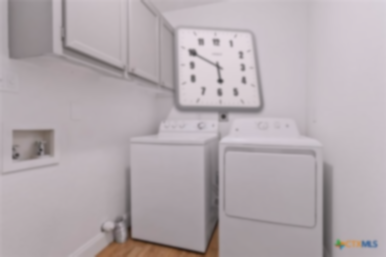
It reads 5,50
